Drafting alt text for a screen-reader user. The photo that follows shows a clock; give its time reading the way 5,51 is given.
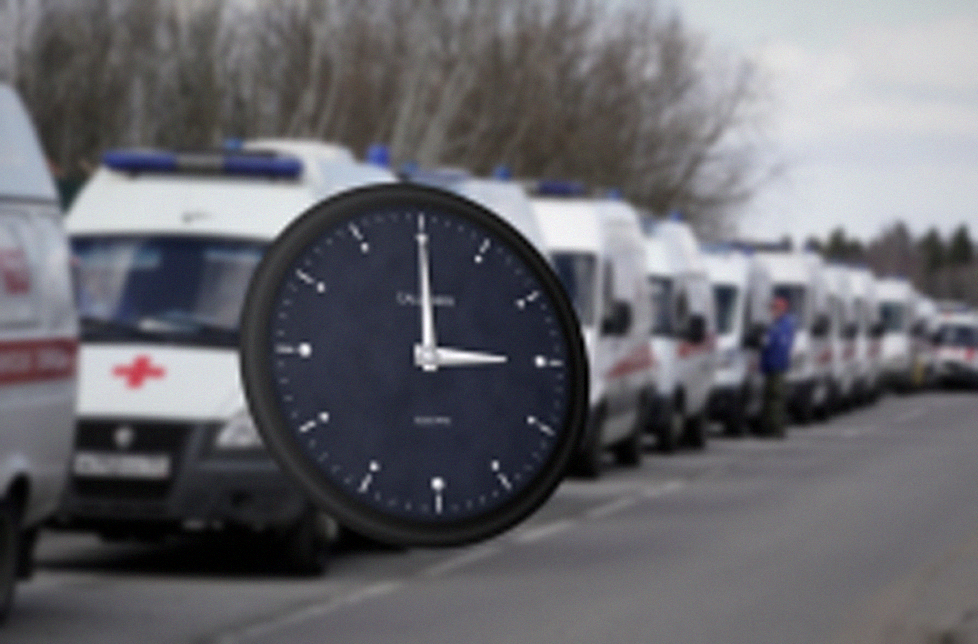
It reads 3,00
